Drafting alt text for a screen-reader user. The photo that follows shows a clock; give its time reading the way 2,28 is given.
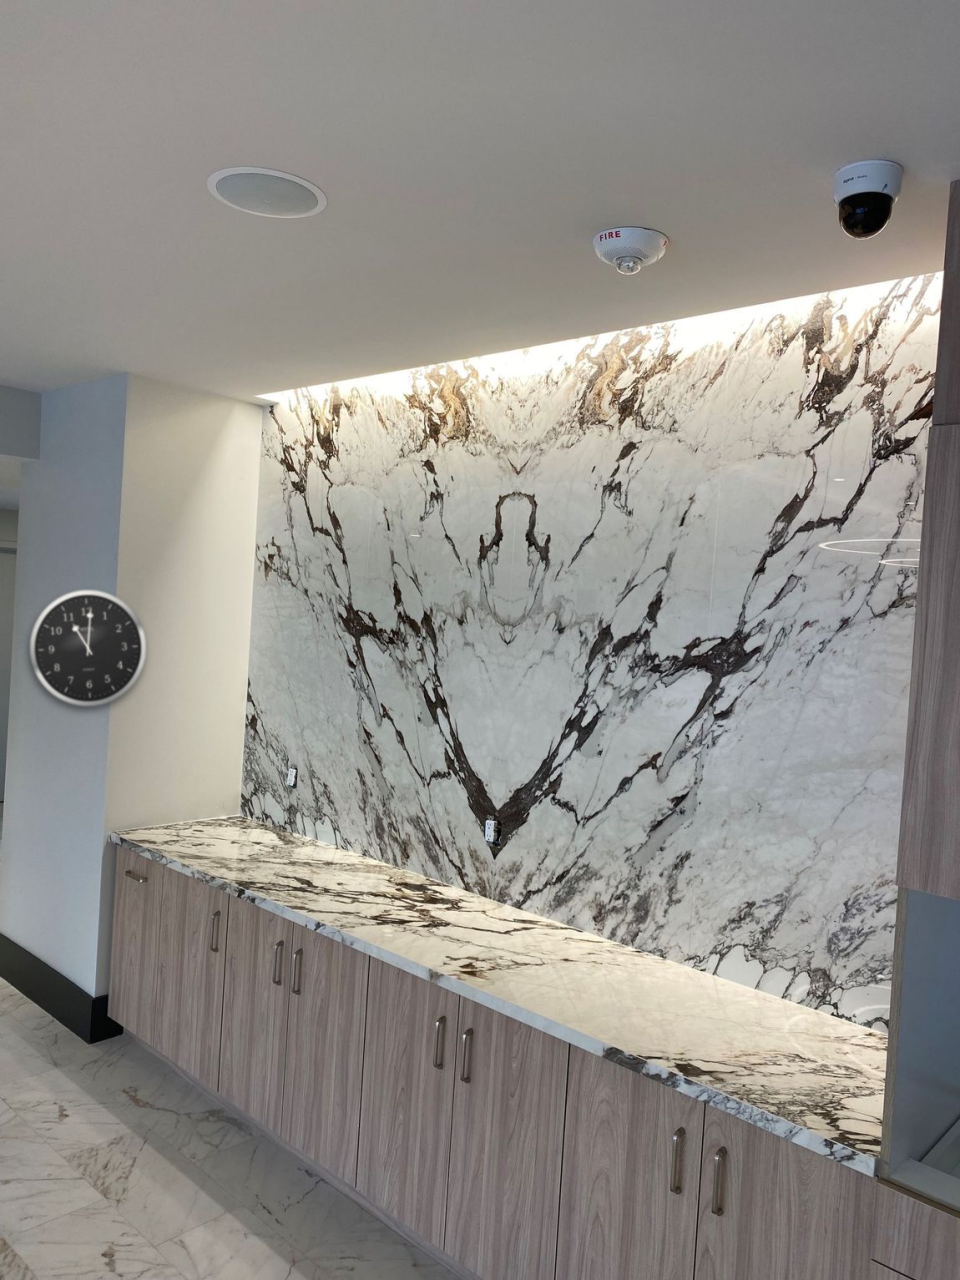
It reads 11,01
